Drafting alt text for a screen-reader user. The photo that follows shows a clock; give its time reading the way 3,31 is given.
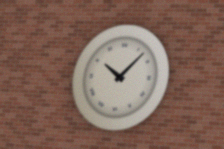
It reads 10,07
